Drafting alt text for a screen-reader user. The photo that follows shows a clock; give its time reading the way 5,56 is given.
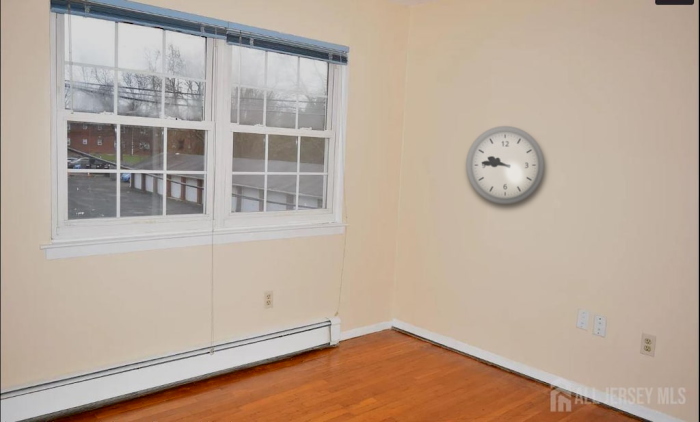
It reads 9,46
